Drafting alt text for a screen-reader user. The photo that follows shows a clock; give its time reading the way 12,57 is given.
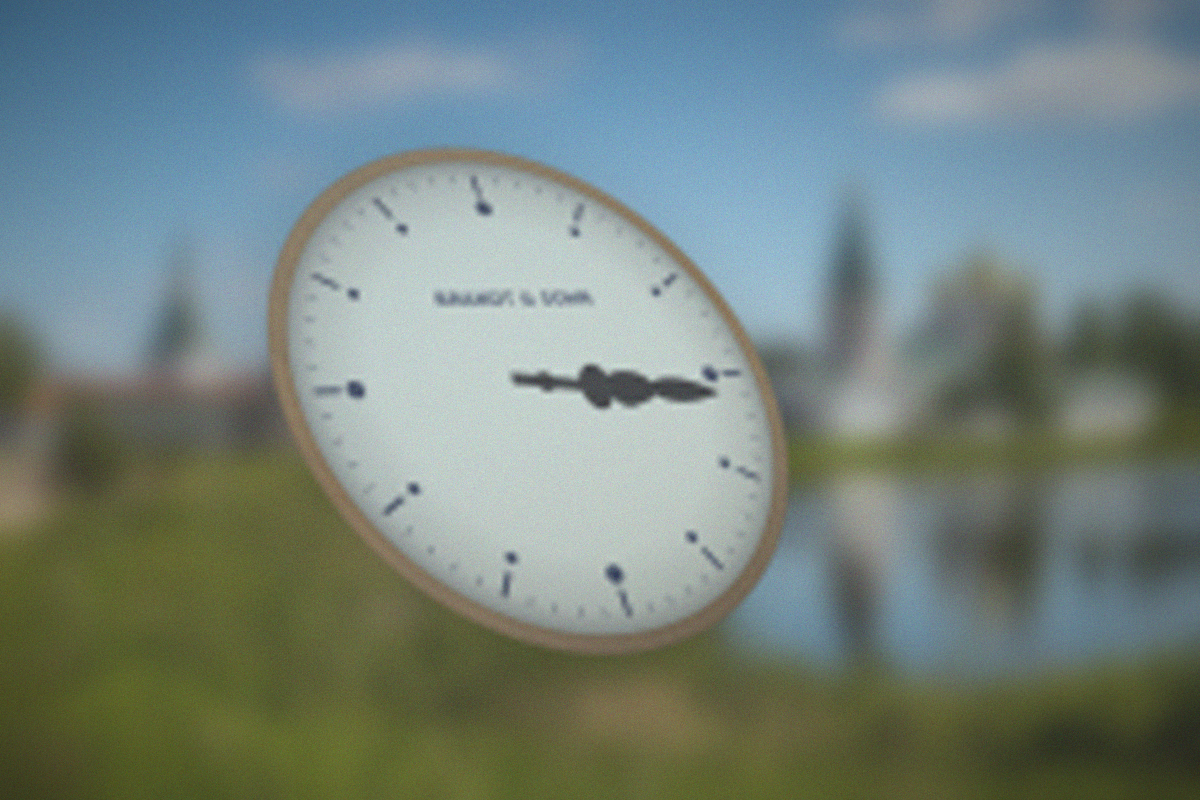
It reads 3,16
